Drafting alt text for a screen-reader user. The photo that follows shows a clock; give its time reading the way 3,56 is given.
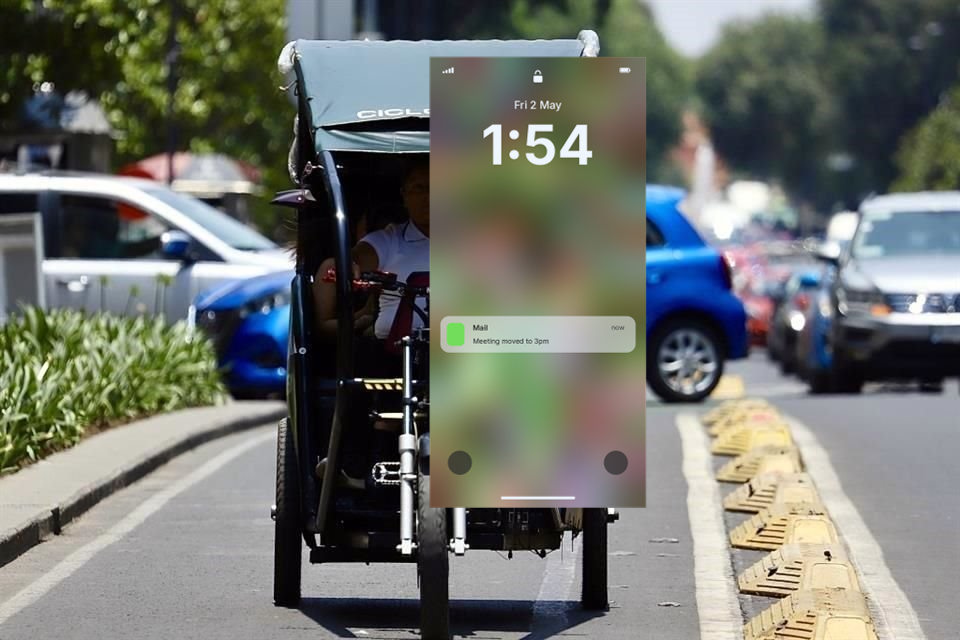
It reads 1,54
